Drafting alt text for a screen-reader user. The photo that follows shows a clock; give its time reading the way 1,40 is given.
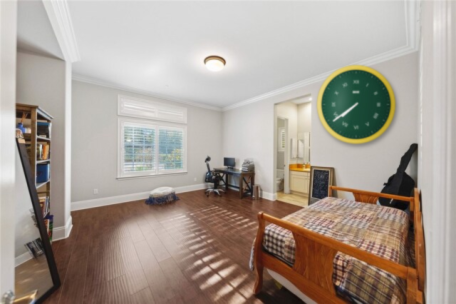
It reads 7,39
